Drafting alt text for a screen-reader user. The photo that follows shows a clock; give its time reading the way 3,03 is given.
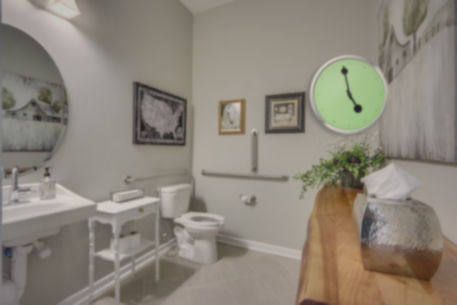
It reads 4,58
